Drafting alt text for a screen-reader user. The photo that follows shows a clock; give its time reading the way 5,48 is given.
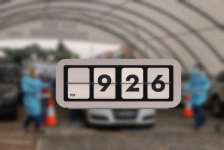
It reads 9,26
